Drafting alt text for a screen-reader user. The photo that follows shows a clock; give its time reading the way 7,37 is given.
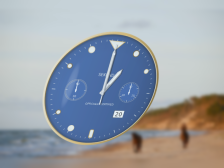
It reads 1,00
